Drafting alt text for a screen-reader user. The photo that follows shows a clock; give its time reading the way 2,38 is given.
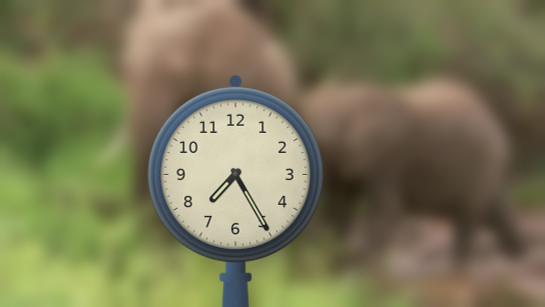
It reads 7,25
